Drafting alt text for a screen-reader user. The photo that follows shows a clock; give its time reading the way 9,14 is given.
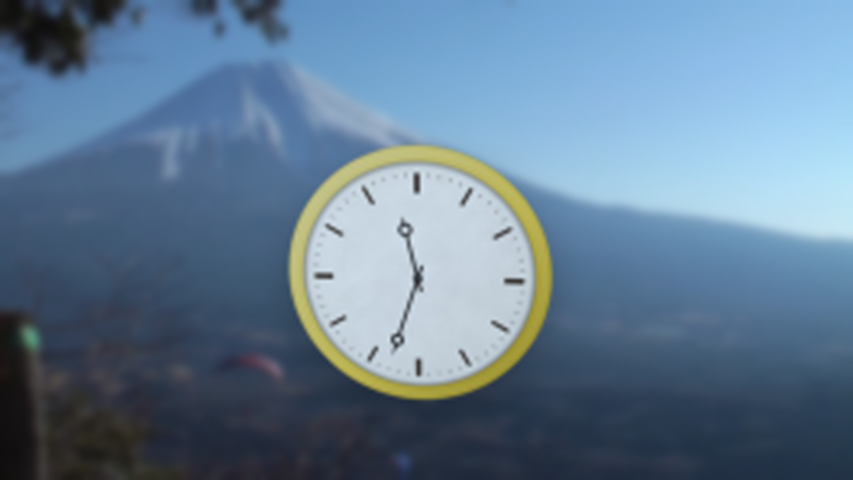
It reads 11,33
